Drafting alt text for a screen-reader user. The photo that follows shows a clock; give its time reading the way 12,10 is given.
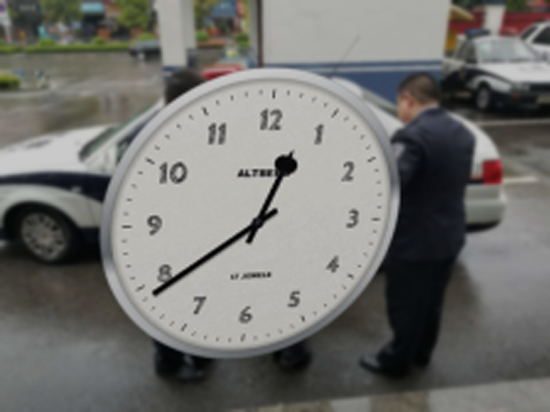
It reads 12,39
